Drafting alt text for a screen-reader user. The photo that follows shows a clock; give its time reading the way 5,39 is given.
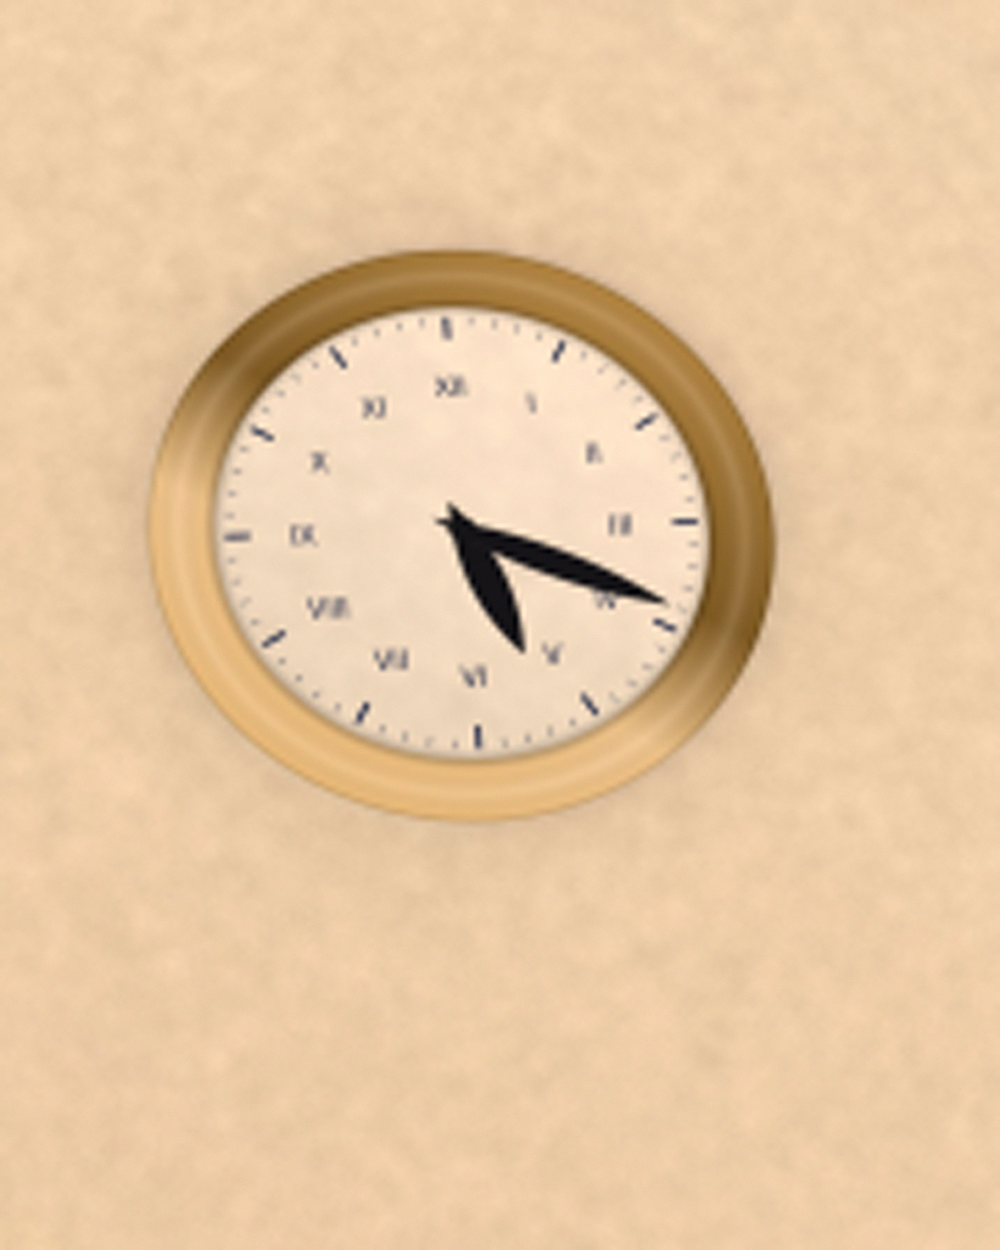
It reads 5,19
